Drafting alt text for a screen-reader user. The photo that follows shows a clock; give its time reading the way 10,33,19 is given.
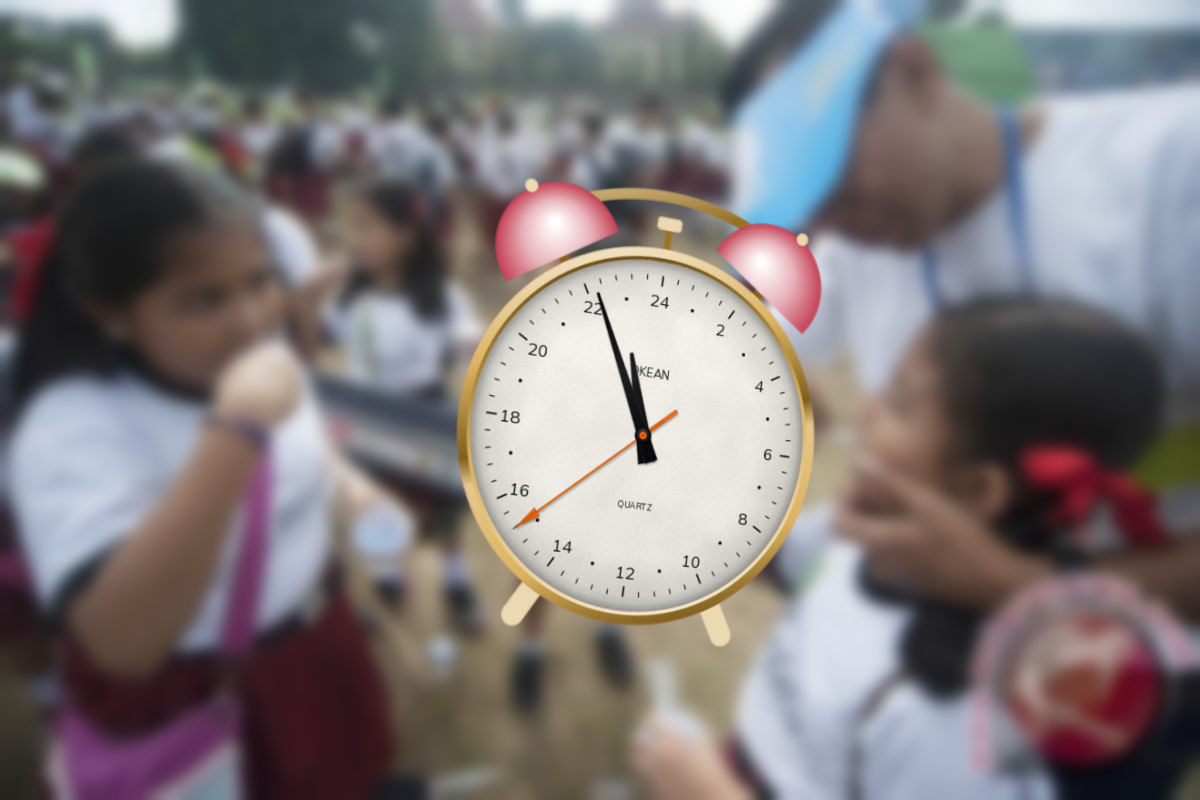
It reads 22,55,38
